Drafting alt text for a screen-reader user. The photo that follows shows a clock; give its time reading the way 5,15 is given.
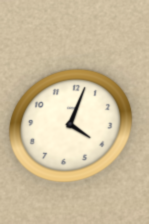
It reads 4,02
